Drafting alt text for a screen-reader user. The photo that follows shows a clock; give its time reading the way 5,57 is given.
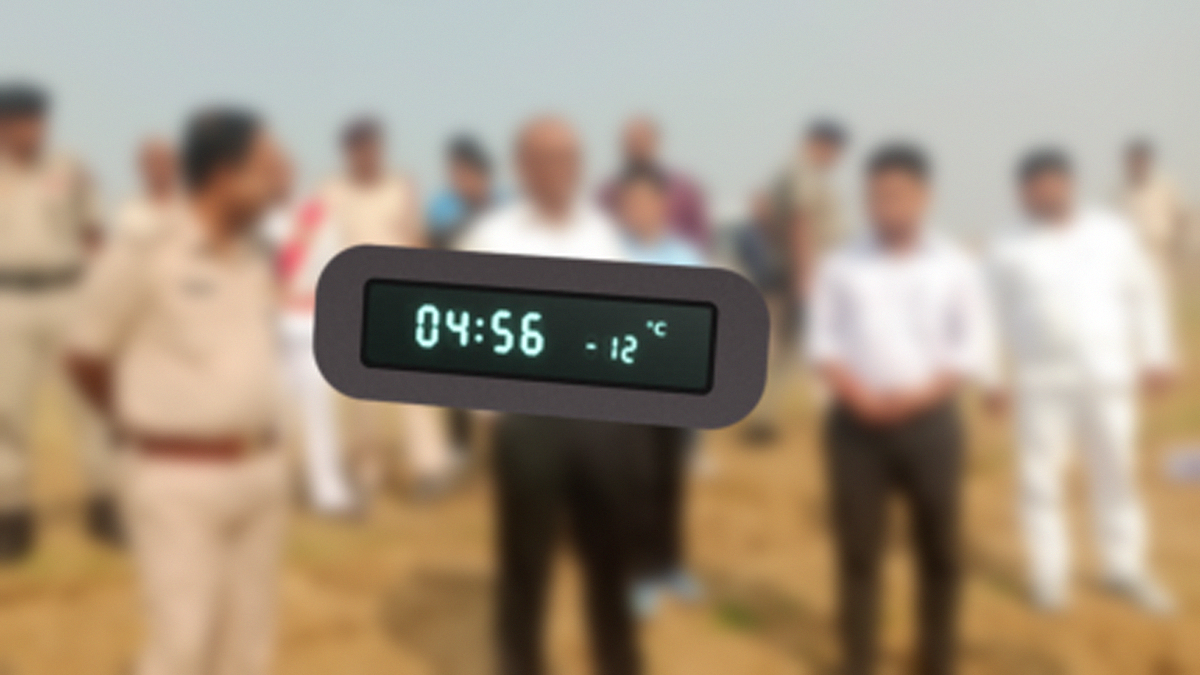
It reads 4,56
